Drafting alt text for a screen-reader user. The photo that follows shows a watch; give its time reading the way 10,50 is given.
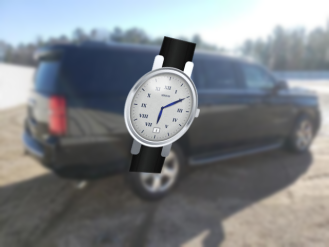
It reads 6,10
